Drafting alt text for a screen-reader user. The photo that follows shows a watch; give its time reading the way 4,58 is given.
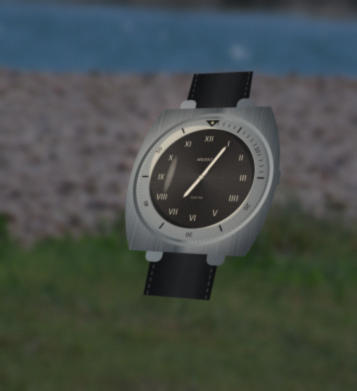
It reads 7,05
